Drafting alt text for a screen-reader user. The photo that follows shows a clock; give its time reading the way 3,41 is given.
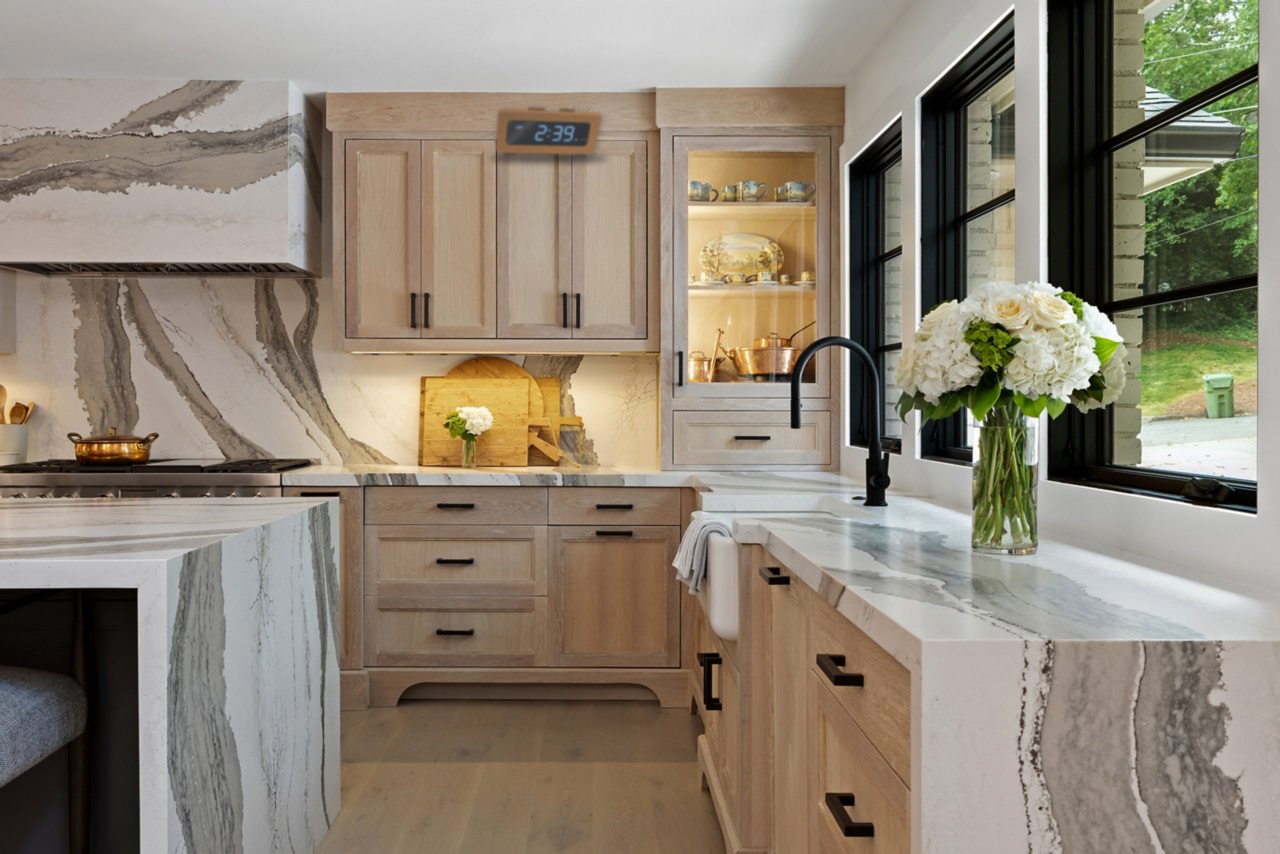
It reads 2,39
